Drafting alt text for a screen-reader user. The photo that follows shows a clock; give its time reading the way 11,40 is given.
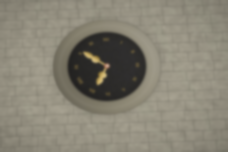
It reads 6,51
